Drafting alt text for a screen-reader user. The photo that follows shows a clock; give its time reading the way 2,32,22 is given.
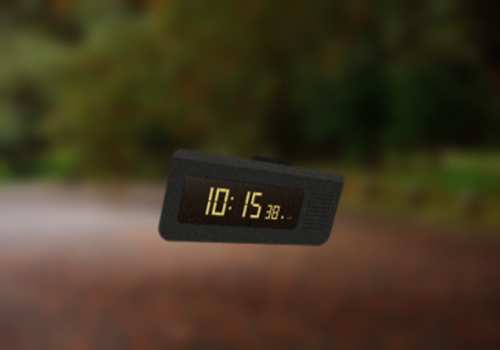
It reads 10,15,38
